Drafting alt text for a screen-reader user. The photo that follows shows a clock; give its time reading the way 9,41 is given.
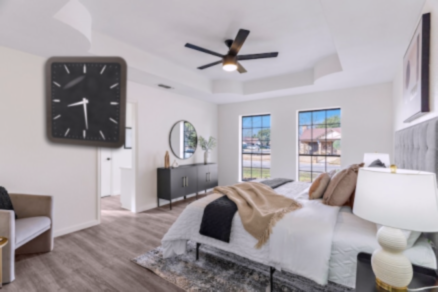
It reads 8,29
